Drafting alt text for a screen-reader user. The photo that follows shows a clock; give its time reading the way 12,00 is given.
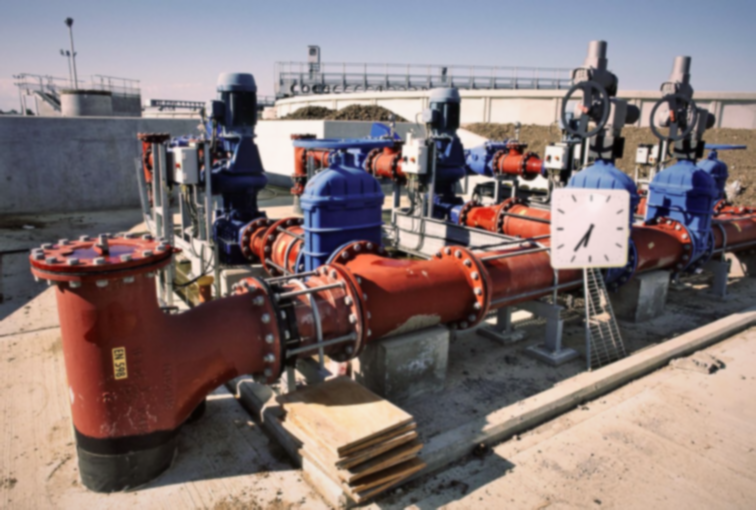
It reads 6,36
